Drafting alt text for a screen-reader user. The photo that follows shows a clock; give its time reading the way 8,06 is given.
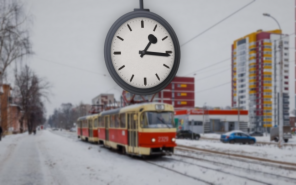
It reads 1,16
